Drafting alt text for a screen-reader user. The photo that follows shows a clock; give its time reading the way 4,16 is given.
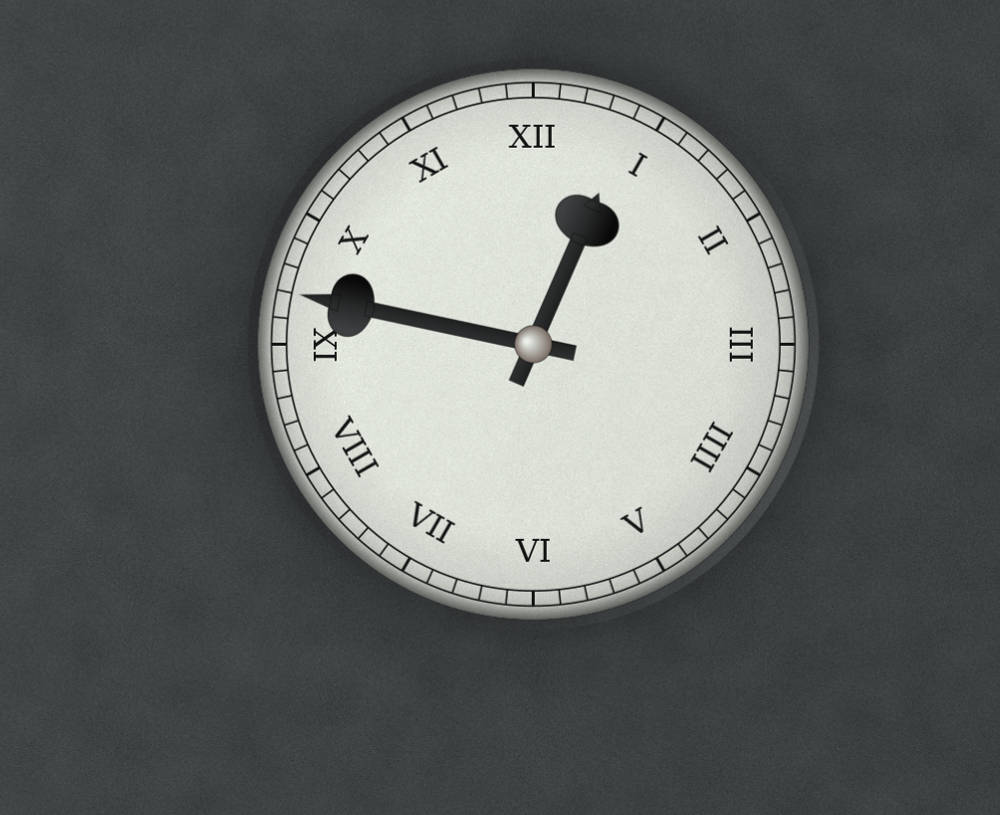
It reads 12,47
